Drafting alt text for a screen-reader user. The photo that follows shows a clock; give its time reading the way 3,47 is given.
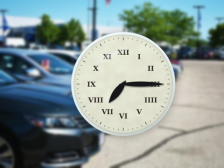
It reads 7,15
